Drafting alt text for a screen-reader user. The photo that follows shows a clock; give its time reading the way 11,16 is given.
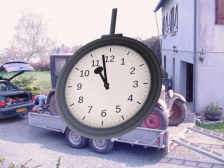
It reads 10,58
